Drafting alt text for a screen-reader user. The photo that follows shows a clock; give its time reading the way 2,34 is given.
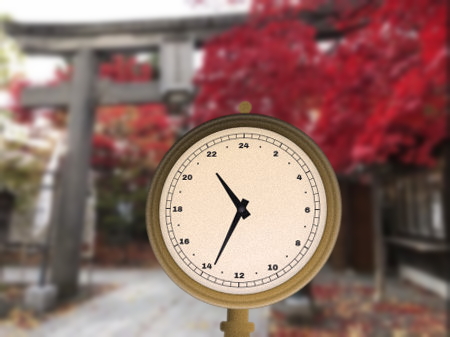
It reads 21,34
